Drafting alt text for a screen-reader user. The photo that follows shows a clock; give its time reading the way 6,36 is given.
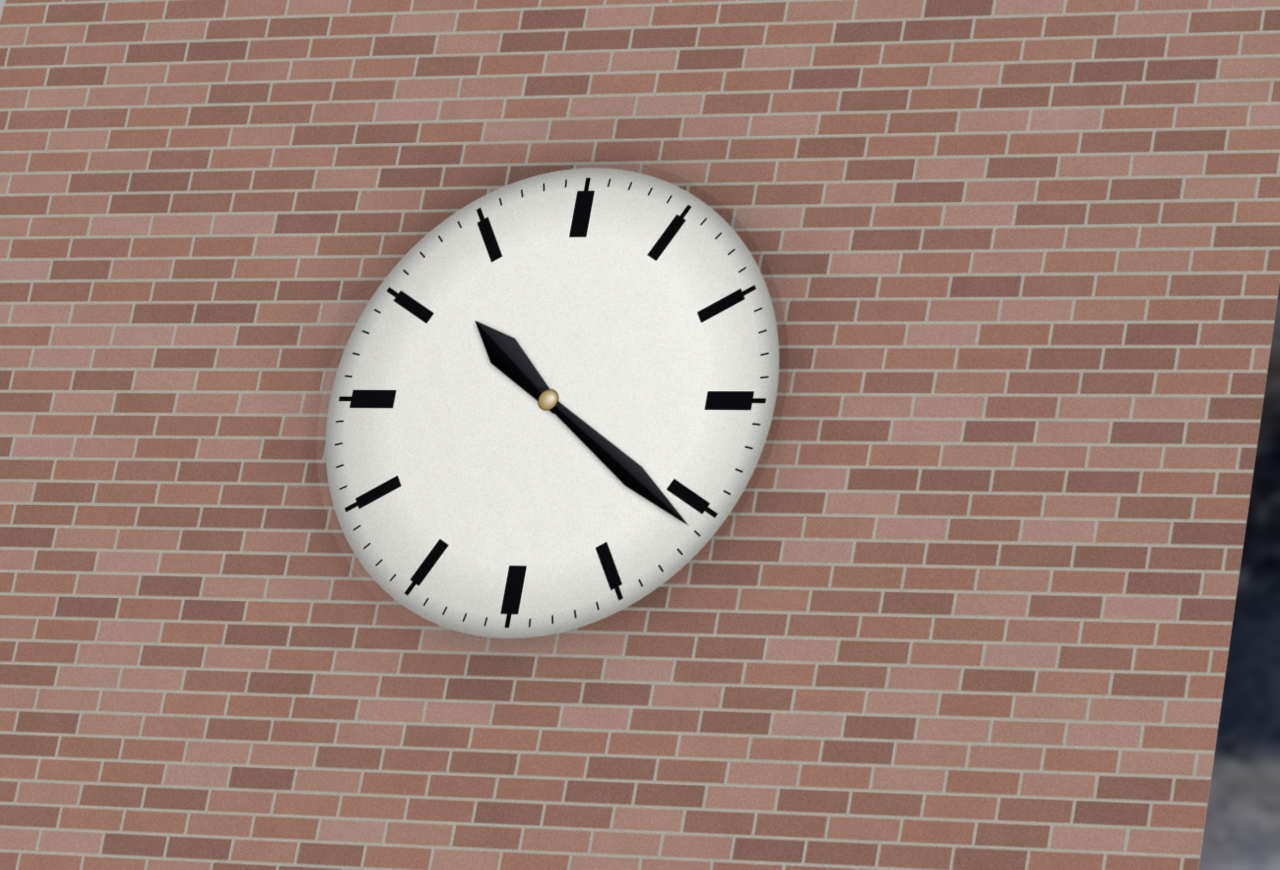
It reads 10,21
